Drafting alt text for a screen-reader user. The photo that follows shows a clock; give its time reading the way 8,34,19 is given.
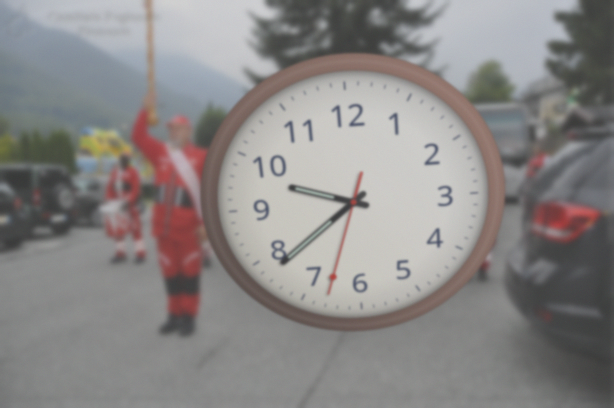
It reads 9,38,33
